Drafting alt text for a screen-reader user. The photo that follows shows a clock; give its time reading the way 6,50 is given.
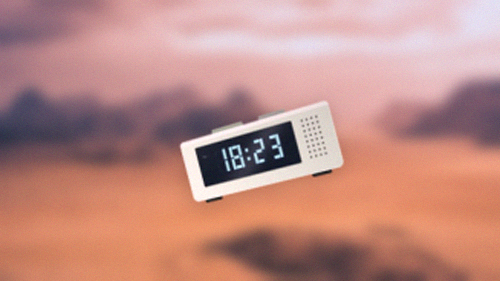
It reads 18,23
